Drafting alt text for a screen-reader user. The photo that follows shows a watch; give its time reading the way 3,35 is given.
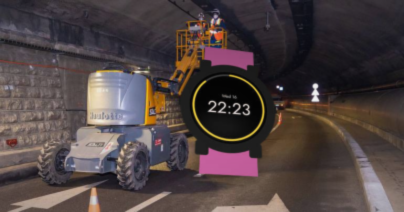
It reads 22,23
